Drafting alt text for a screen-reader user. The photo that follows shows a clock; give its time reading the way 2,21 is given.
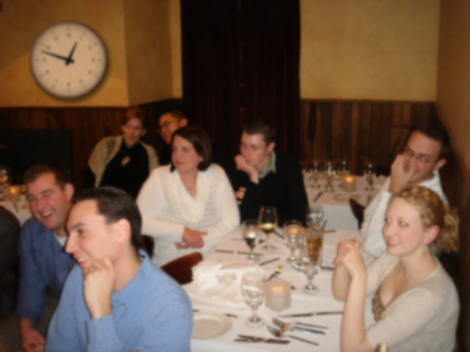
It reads 12,48
